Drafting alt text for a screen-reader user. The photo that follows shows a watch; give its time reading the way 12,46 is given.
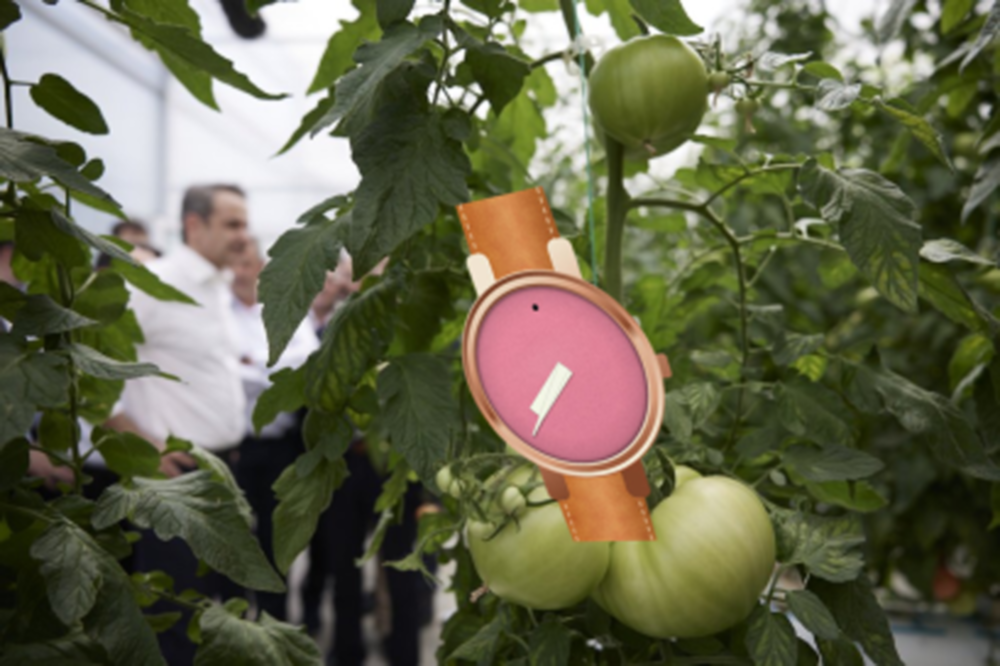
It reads 7,37
